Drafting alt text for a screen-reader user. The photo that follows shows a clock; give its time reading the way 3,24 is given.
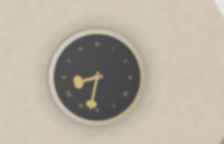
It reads 8,32
